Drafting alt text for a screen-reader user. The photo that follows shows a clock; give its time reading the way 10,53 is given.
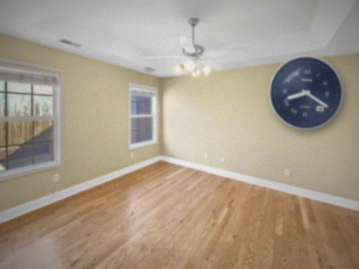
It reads 8,20
